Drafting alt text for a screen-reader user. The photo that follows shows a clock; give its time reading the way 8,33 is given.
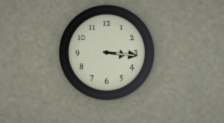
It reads 3,16
